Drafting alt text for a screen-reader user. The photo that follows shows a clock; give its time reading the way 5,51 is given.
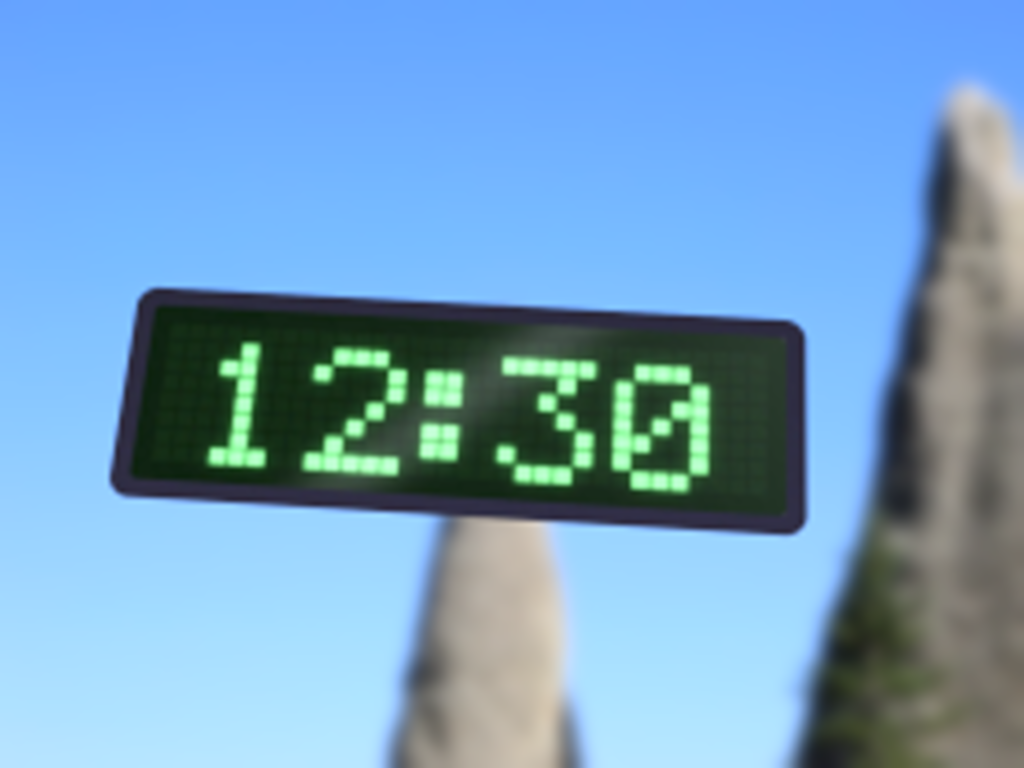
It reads 12,30
